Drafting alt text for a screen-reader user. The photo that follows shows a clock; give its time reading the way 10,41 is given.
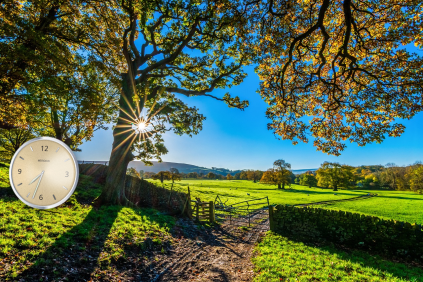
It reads 7,33
